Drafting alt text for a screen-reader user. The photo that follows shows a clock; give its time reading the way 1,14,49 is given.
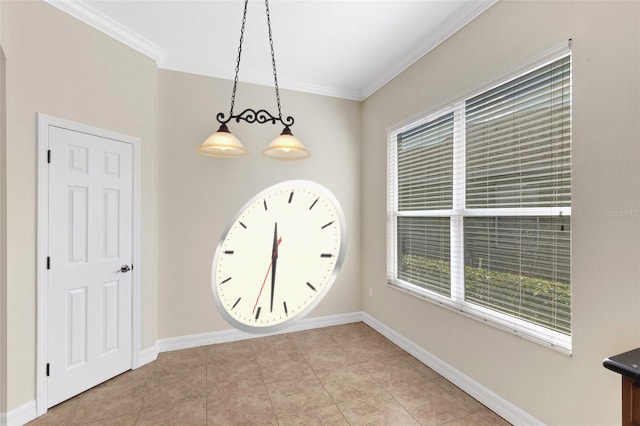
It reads 11,27,31
